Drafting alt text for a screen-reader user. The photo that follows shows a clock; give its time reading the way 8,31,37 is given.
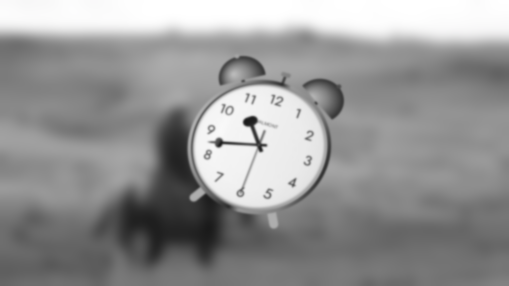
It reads 10,42,30
